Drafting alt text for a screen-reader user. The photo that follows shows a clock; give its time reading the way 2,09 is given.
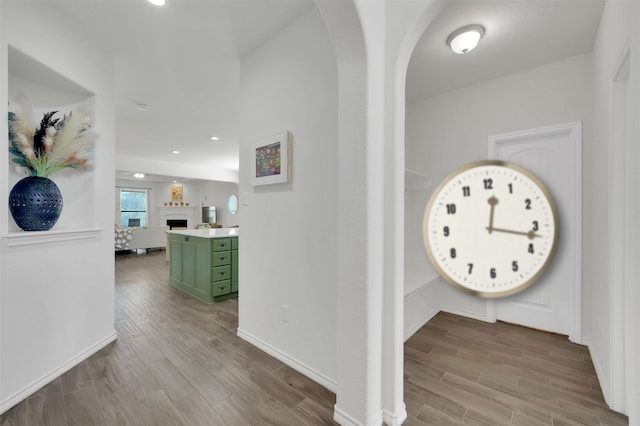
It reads 12,17
